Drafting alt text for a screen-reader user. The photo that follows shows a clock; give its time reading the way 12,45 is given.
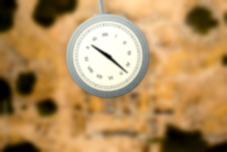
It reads 10,23
